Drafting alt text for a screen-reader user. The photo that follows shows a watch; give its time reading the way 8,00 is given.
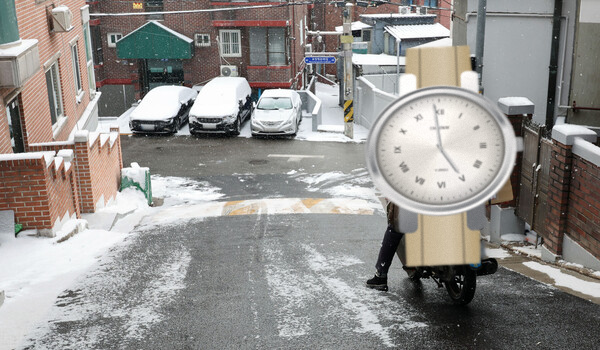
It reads 4,59
